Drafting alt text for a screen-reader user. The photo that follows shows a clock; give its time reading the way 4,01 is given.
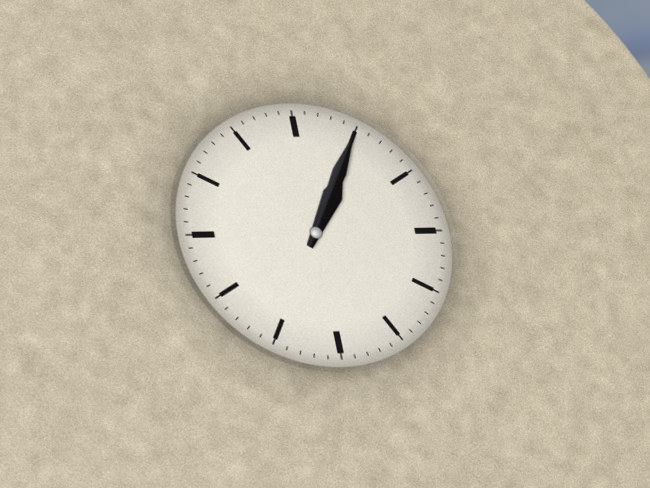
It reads 1,05
